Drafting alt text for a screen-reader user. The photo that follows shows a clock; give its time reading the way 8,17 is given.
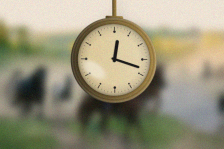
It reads 12,18
